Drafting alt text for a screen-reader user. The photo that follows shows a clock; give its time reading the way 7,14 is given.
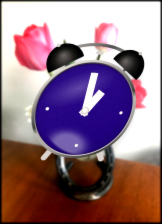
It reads 1,00
